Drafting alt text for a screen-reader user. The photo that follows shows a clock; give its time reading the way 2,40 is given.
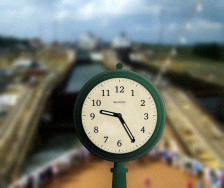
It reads 9,25
